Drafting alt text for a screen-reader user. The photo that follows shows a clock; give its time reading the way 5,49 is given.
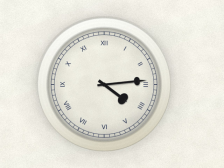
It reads 4,14
